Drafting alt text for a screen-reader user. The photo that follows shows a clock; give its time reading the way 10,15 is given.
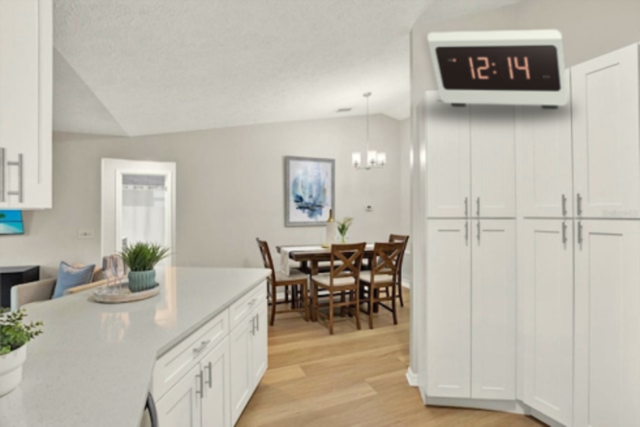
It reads 12,14
